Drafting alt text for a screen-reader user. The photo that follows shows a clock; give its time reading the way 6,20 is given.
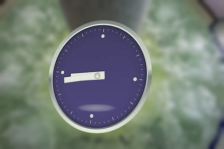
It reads 8,43
